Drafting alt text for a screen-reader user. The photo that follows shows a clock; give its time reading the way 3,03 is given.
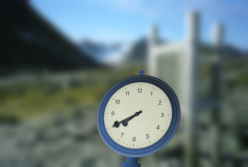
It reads 7,40
